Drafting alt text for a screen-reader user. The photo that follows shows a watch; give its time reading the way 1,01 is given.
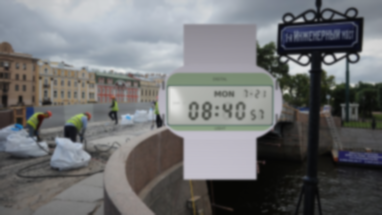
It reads 8,40
